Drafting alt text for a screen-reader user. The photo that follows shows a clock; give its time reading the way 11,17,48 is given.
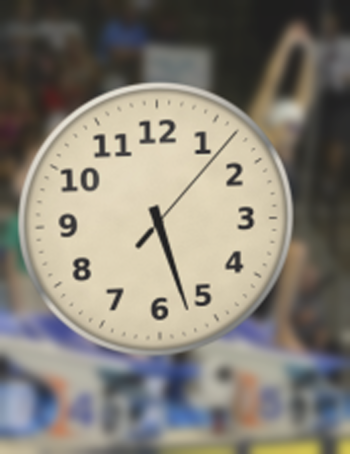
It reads 5,27,07
